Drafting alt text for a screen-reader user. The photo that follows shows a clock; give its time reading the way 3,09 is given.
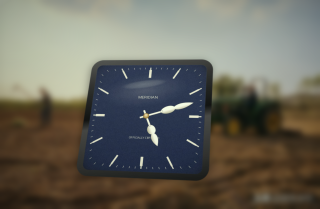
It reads 5,12
